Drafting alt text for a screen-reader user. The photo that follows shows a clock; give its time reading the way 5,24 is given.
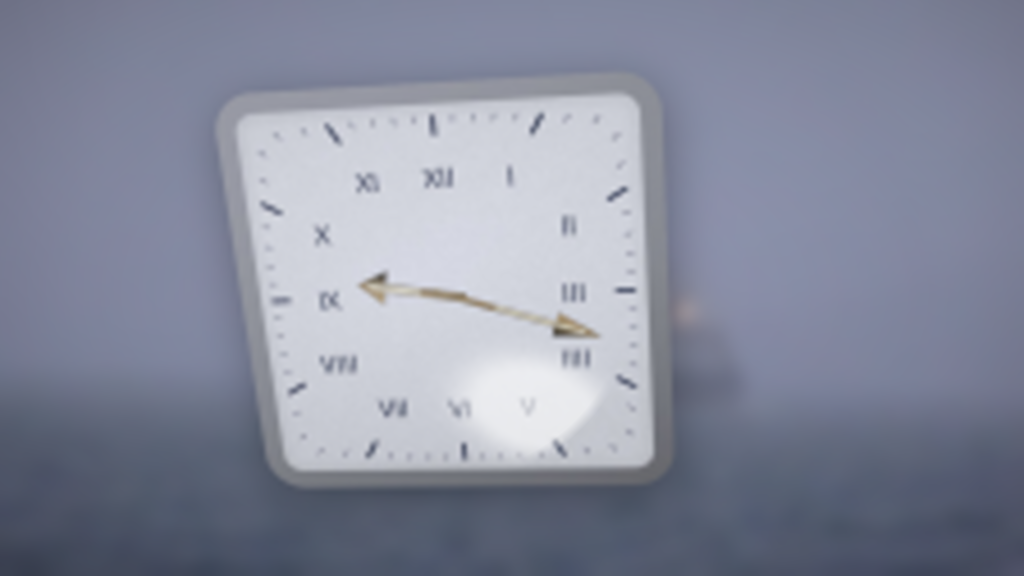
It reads 9,18
